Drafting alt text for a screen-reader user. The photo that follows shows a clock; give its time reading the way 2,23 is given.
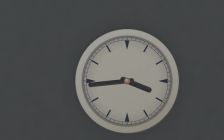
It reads 3,44
